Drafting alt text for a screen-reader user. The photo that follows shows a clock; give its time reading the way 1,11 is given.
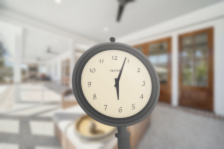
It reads 6,04
